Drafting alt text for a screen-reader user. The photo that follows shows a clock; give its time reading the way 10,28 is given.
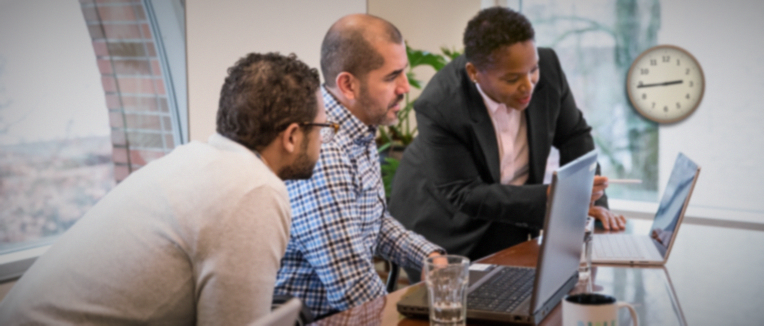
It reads 2,44
